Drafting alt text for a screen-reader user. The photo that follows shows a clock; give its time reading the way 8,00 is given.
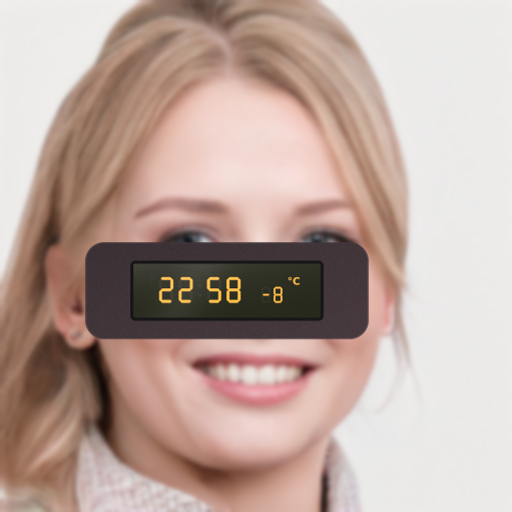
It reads 22,58
